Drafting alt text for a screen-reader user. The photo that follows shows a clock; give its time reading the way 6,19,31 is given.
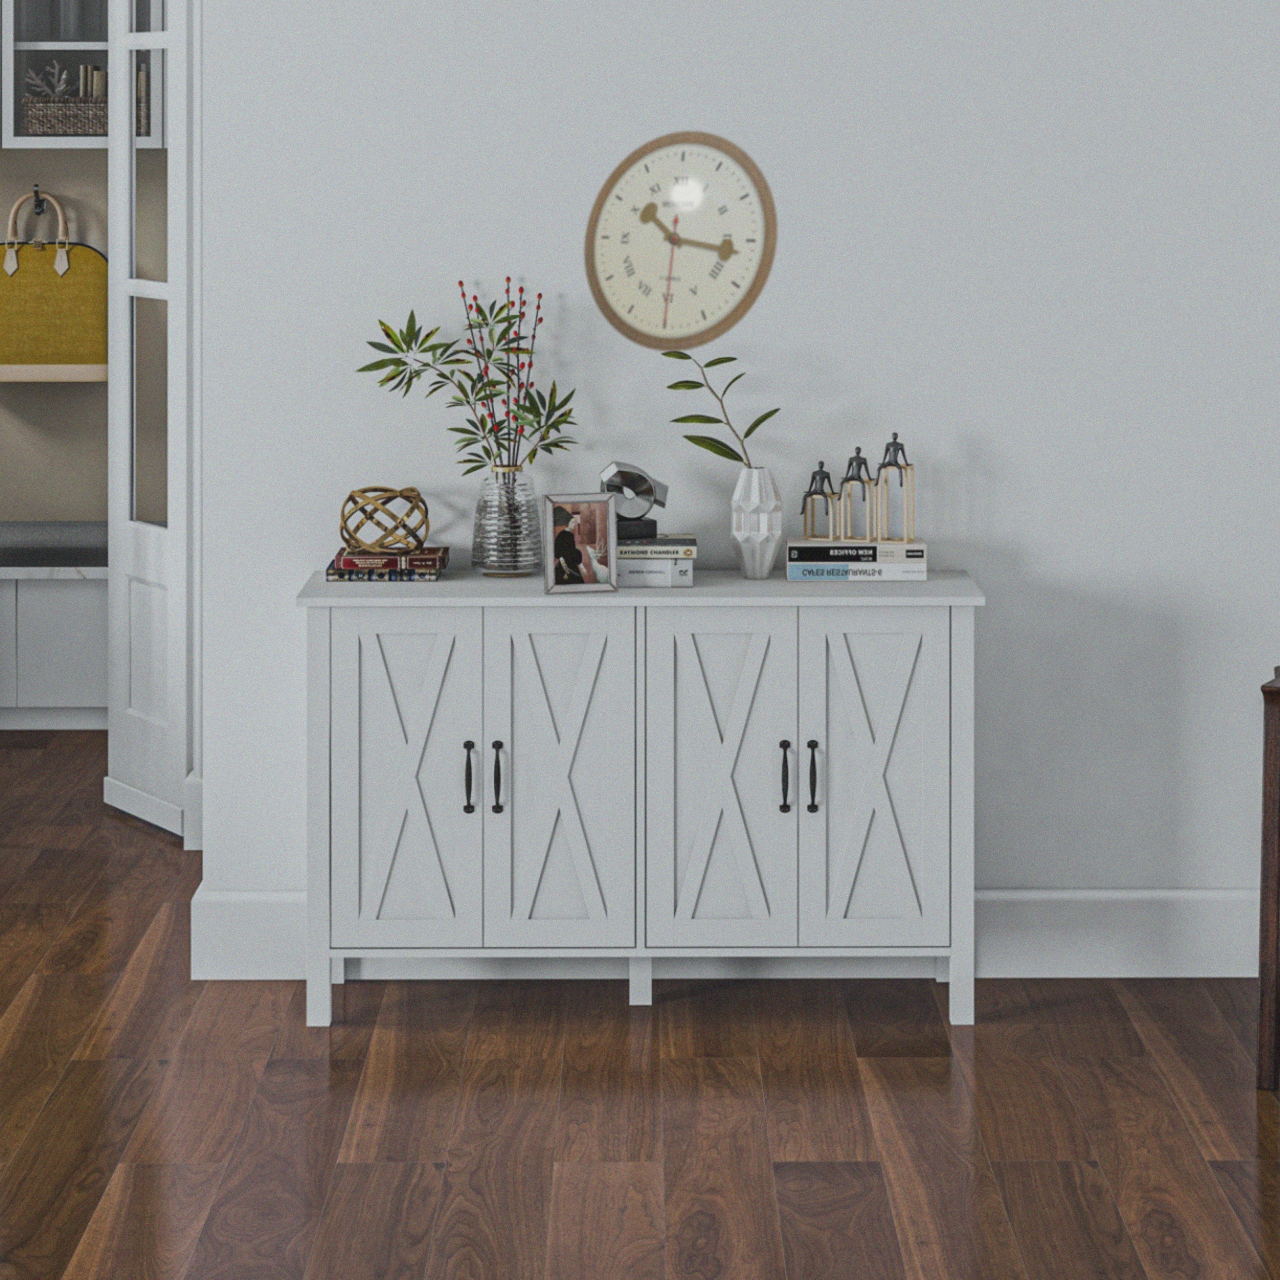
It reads 10,16,30
